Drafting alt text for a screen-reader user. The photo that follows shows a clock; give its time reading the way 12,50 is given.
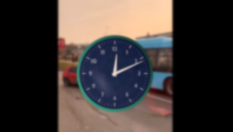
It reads 12,11
